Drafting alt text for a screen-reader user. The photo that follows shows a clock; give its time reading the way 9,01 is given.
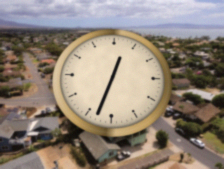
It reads 12,33
